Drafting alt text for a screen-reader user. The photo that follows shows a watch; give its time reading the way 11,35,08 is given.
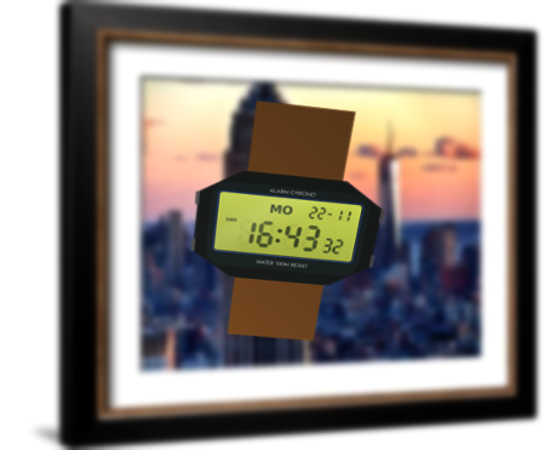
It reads 16,43,32
